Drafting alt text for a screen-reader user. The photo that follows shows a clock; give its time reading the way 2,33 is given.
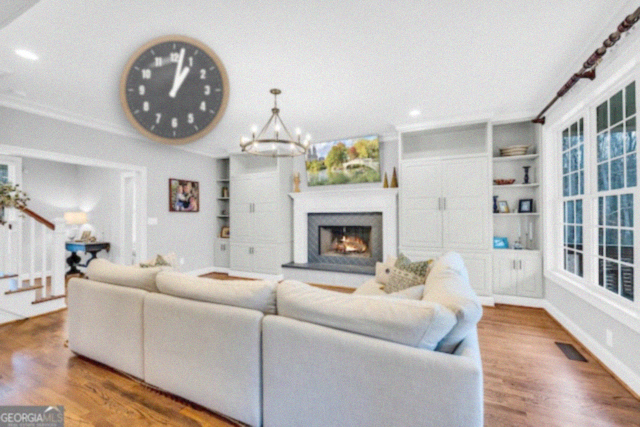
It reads 1,02
